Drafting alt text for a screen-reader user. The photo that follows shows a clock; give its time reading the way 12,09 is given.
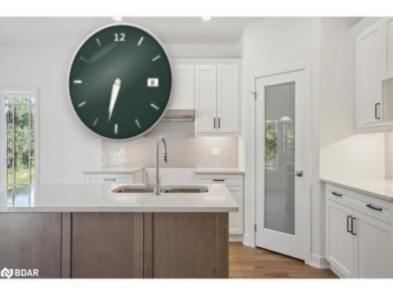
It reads 6,32
